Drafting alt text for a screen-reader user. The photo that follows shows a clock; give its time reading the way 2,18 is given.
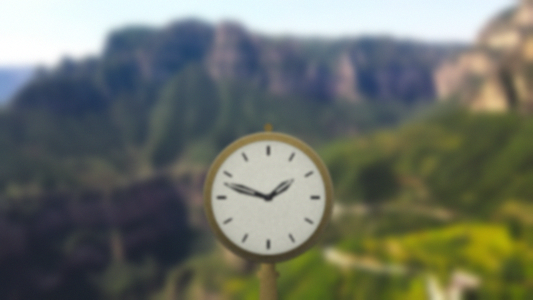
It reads 1,48
